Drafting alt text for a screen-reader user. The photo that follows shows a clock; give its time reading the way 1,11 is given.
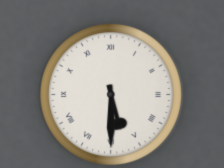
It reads 5,30
